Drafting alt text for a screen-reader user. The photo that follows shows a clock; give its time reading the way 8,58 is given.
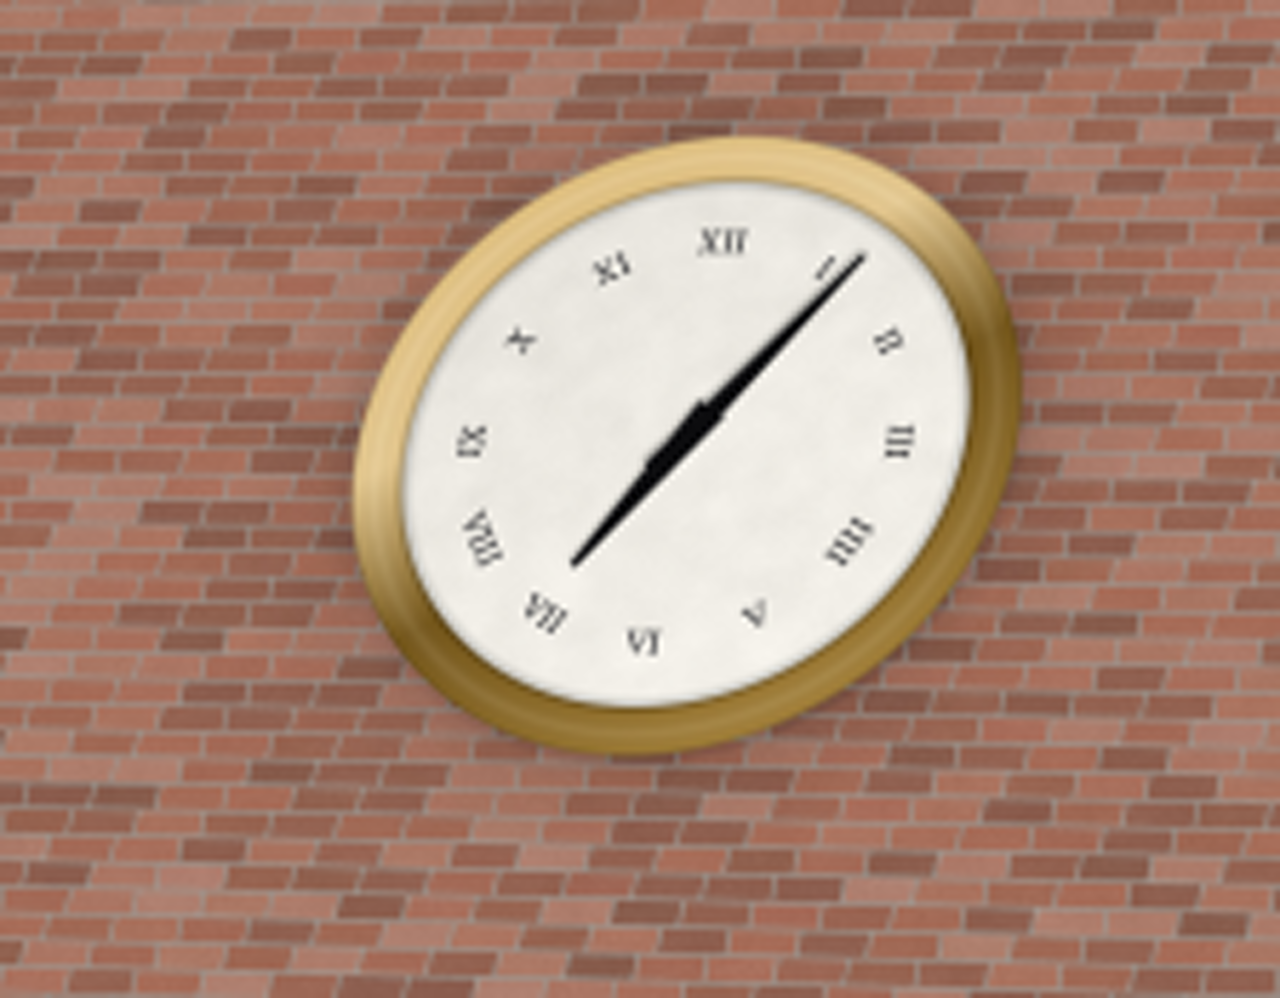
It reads 7,06
